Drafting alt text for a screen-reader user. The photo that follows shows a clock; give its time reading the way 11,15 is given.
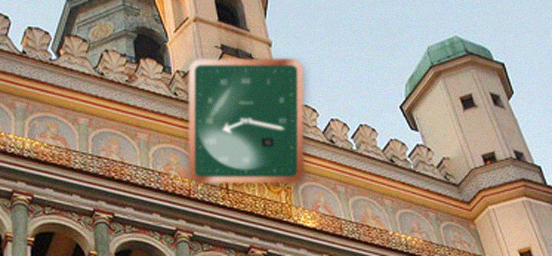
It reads 8,17
